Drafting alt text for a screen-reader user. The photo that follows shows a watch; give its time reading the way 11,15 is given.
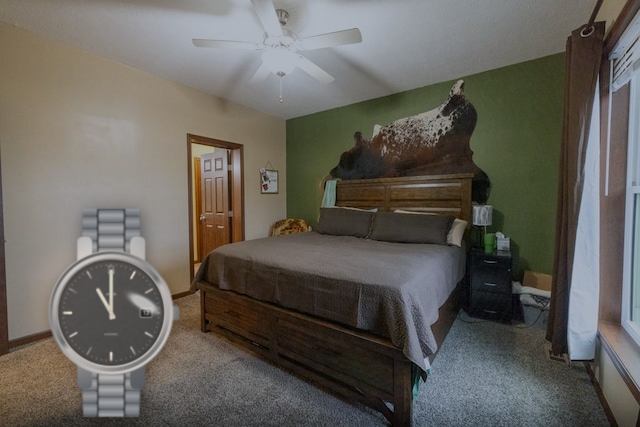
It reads 11,00
